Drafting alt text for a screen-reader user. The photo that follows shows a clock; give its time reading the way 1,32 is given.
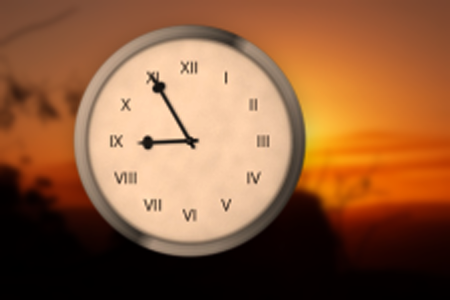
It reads 8,55
